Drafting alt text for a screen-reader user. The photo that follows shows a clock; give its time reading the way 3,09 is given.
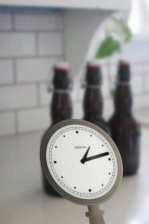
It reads 1,13
